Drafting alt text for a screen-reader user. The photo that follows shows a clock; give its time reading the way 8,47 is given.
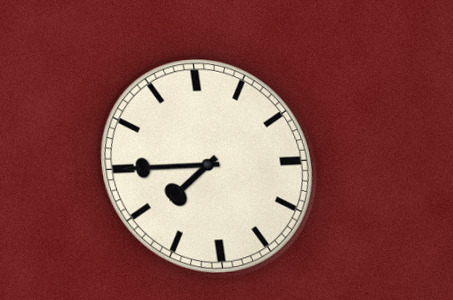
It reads 7,45
